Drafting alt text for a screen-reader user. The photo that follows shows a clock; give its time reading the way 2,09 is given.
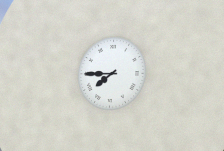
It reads 7,45
